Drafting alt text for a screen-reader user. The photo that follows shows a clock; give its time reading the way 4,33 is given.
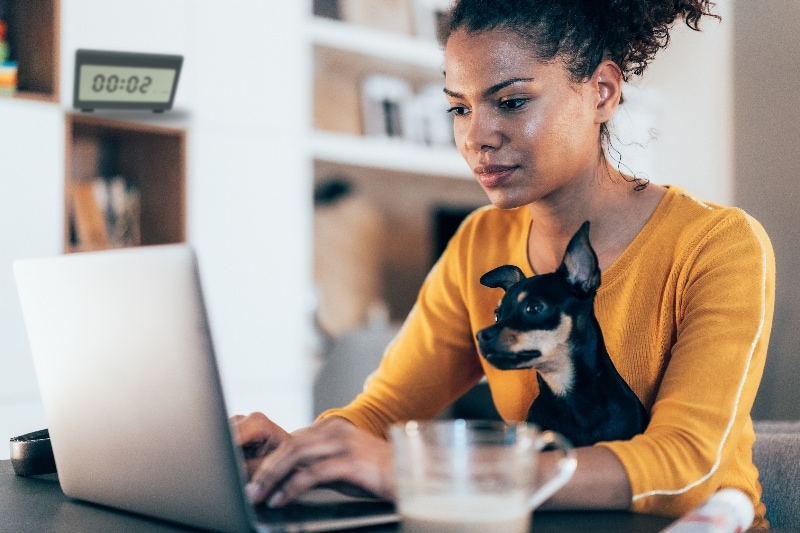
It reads 0,02
